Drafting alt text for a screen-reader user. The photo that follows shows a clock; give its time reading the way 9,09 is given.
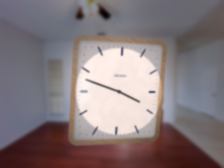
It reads 3,48
